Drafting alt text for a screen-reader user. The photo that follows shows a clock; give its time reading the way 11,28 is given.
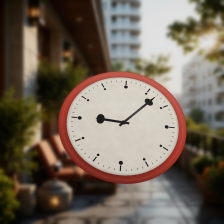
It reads 9,07
